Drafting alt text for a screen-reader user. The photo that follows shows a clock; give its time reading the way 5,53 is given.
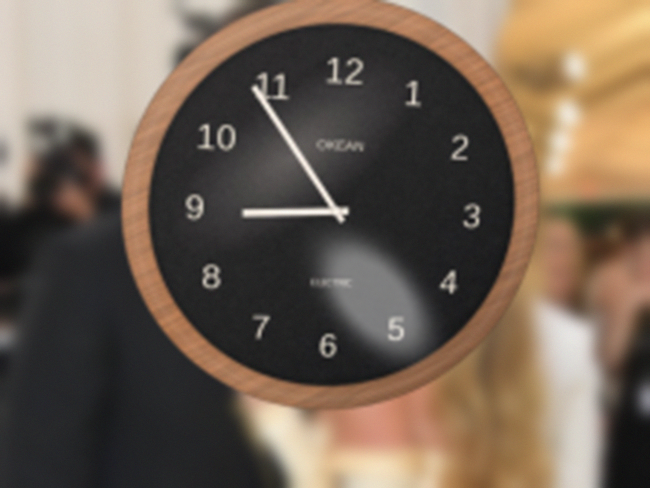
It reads 8,54
